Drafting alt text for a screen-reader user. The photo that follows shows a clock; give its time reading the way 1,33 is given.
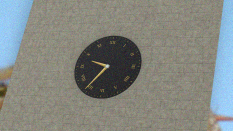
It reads 9,36
